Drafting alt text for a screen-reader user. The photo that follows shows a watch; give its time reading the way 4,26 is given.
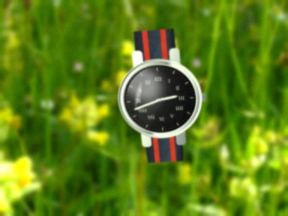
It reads 2,42
